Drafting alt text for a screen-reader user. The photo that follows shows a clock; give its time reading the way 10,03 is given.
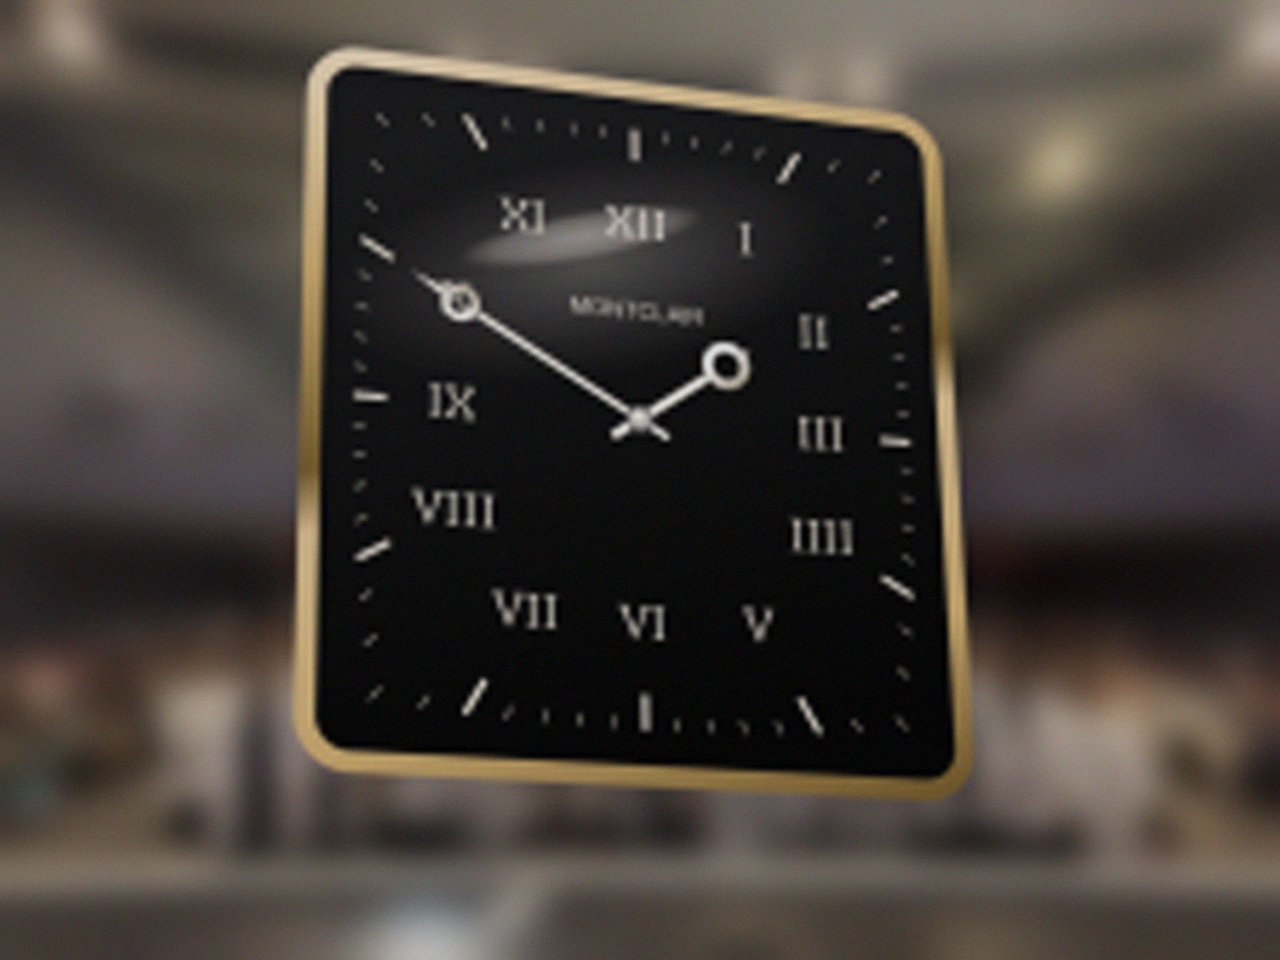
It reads 1,50
